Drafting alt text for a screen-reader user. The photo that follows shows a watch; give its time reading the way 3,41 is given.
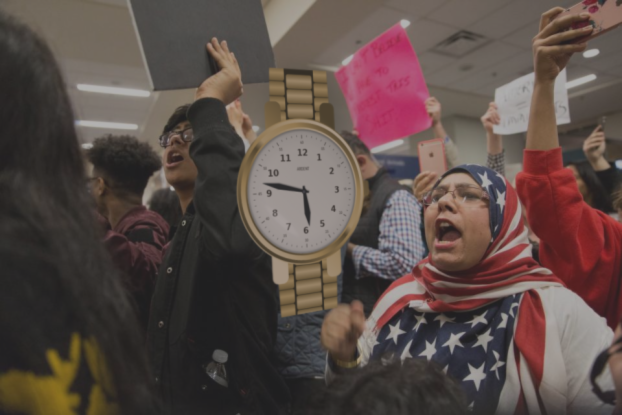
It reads 5,47
